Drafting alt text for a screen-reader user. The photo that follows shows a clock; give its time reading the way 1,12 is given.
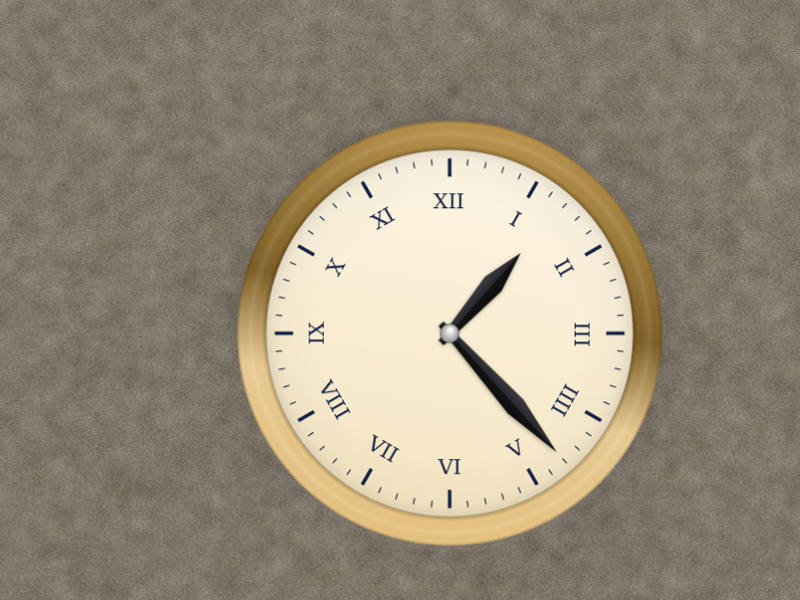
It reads 1,23
